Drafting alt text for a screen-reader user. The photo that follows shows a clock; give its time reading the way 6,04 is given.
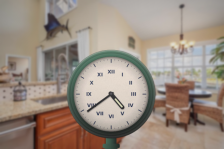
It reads 4,39
